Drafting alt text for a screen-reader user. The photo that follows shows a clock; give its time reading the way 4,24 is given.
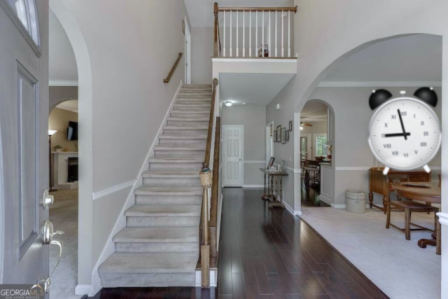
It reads 8,58
